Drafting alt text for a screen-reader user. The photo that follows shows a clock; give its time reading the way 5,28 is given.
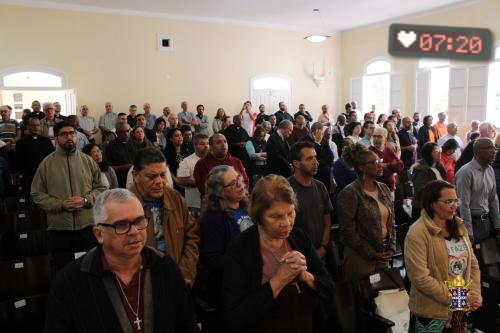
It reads 7,20
